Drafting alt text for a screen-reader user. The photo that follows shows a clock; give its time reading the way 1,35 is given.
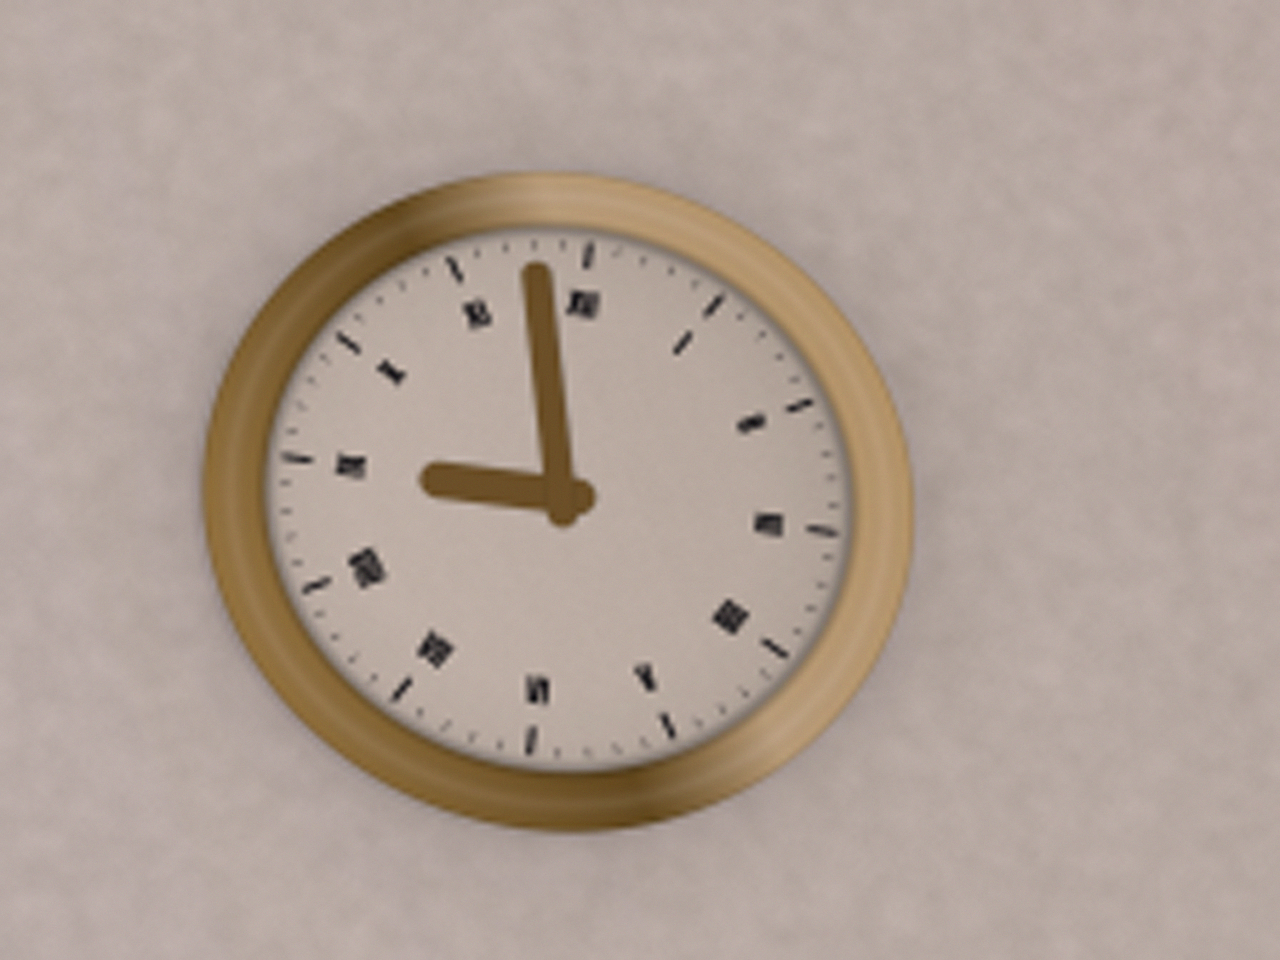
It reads 8,58
